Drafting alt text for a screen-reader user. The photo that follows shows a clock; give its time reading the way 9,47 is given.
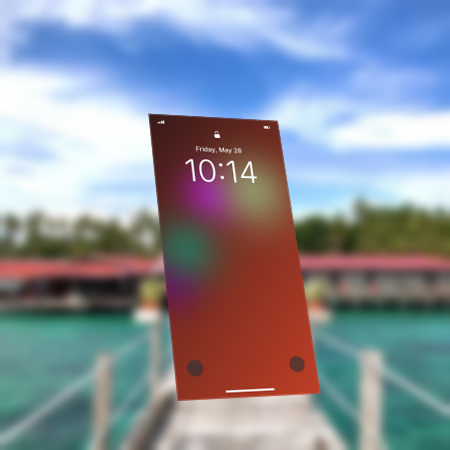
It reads 10,14
